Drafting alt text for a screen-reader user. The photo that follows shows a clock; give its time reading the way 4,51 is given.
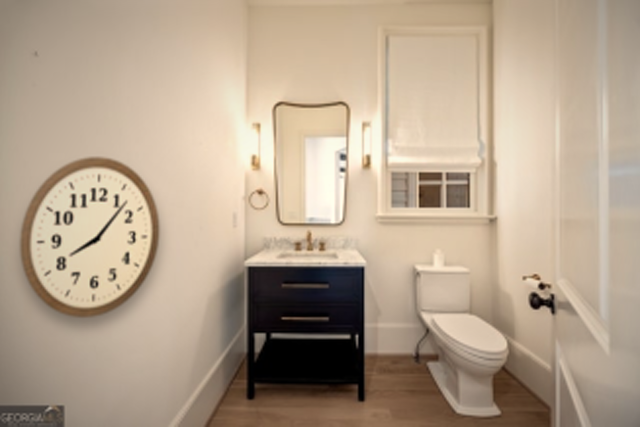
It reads 8,07
